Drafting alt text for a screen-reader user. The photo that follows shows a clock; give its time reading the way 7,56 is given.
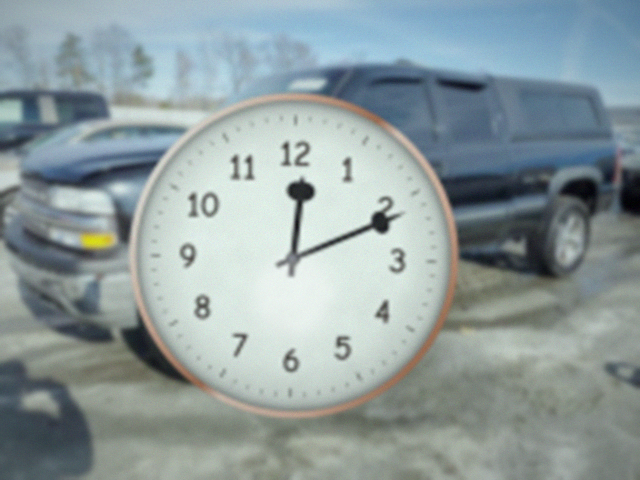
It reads 12,11
